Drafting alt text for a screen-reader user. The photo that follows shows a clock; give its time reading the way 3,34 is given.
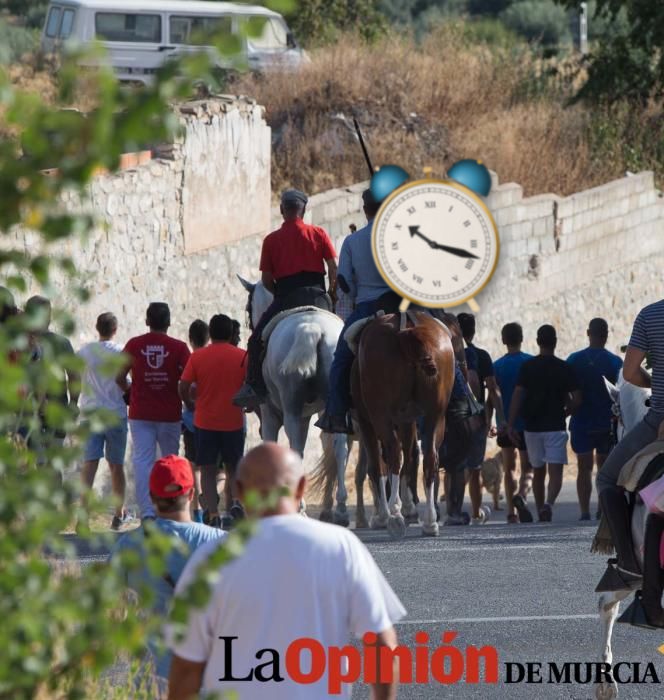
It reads 10,18
